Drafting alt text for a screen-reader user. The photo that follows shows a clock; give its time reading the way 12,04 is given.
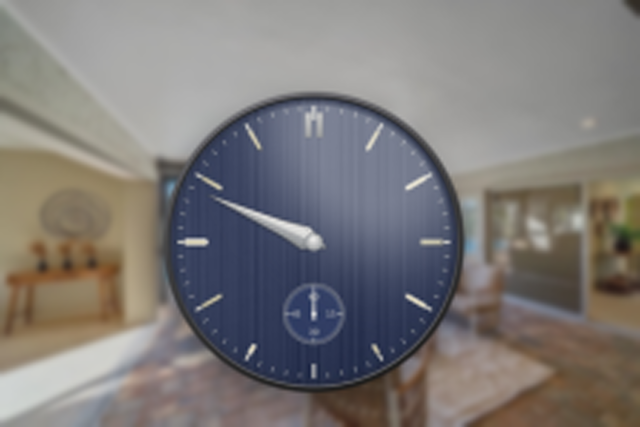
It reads 9,49
